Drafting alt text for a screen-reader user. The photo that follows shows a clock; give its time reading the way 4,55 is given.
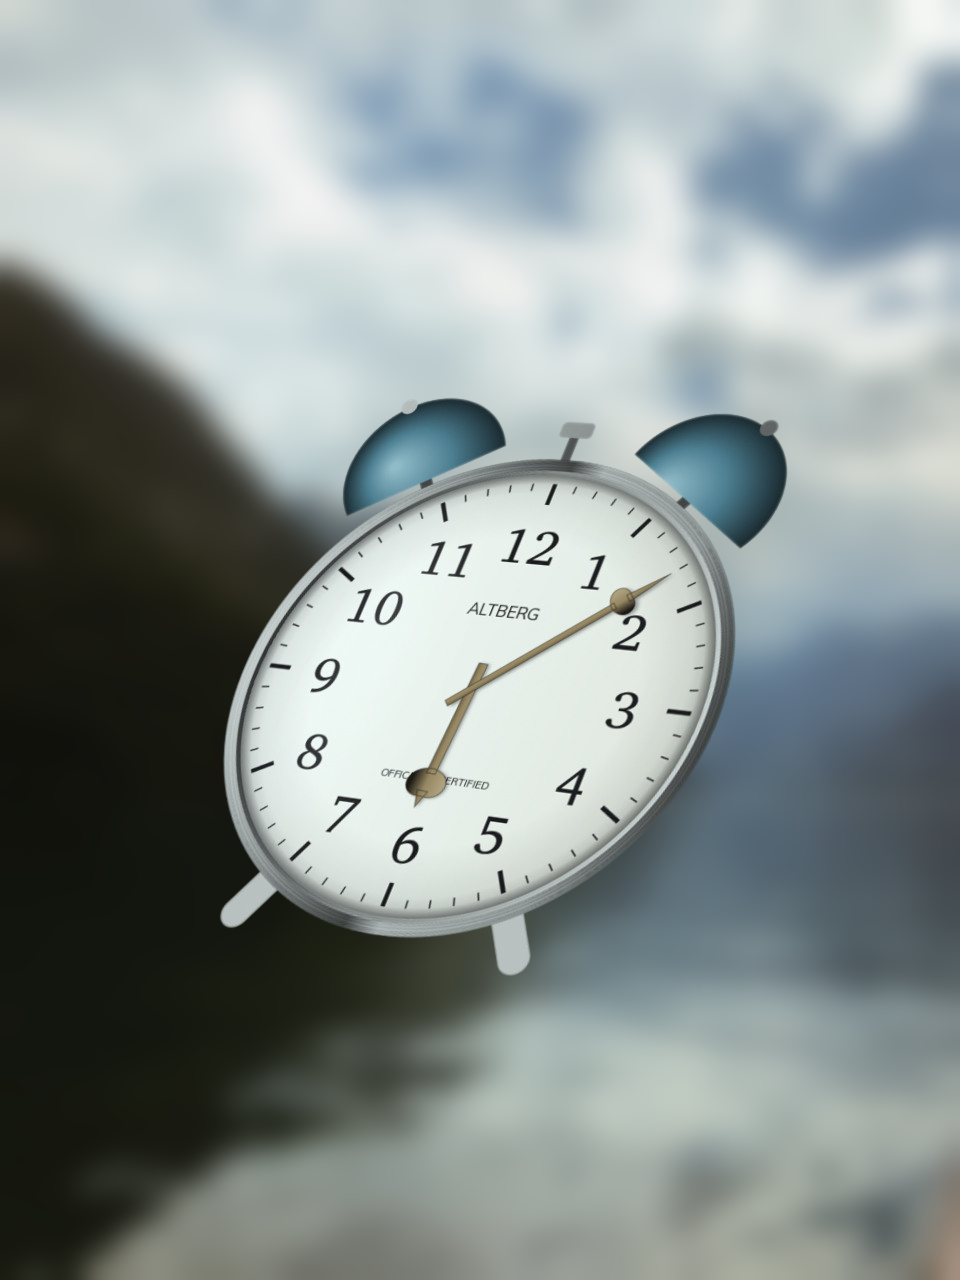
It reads 6,08
